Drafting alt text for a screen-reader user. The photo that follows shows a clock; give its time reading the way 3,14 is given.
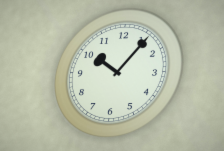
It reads 10,06
